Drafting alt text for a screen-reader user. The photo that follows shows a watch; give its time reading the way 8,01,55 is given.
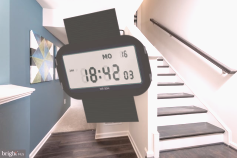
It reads 18,42,03
